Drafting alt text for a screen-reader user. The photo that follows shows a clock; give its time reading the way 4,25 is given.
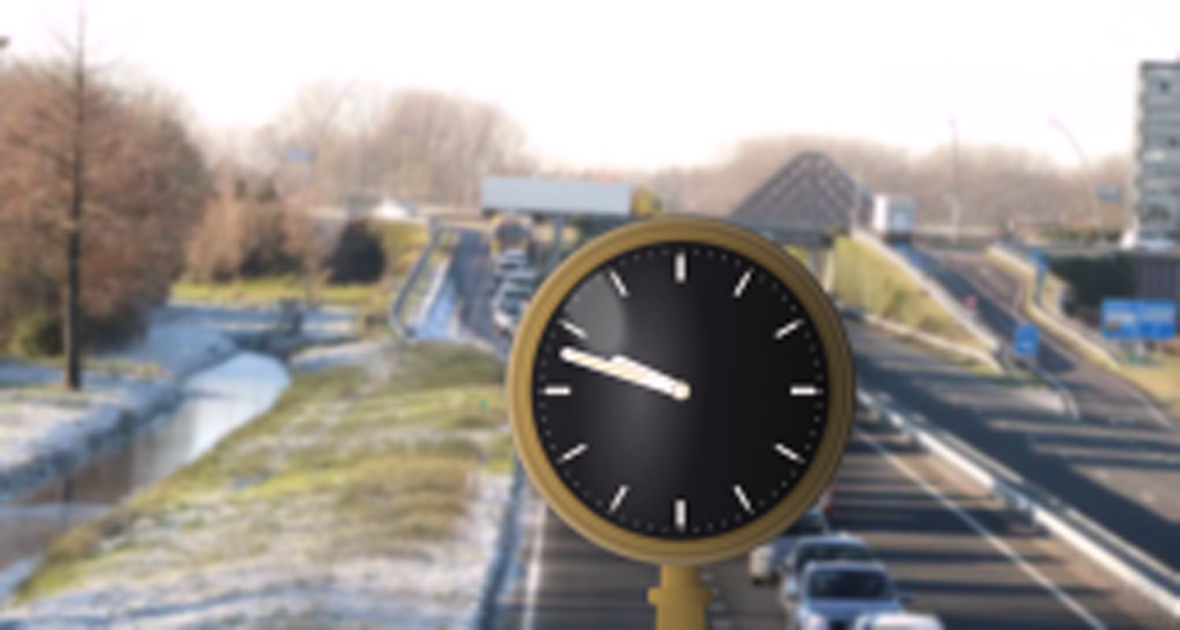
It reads 9,48
